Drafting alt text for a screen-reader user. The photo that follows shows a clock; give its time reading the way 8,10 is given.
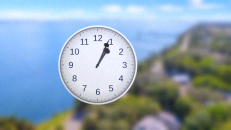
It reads 1,04
